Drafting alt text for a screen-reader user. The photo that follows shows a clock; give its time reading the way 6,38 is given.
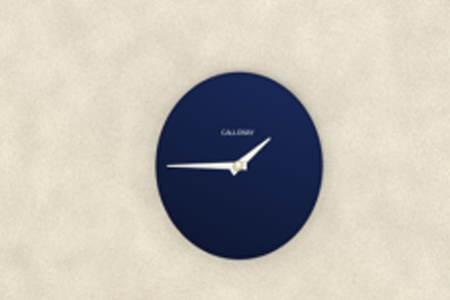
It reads 1,45
